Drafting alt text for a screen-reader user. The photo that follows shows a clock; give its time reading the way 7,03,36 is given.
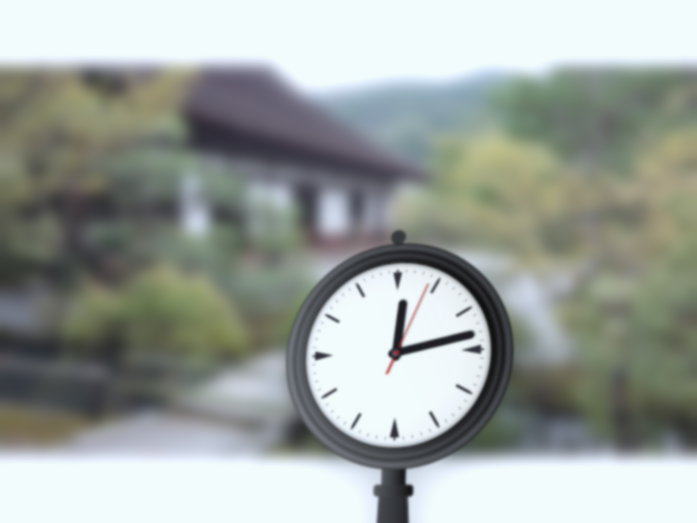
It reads 12,13,04
